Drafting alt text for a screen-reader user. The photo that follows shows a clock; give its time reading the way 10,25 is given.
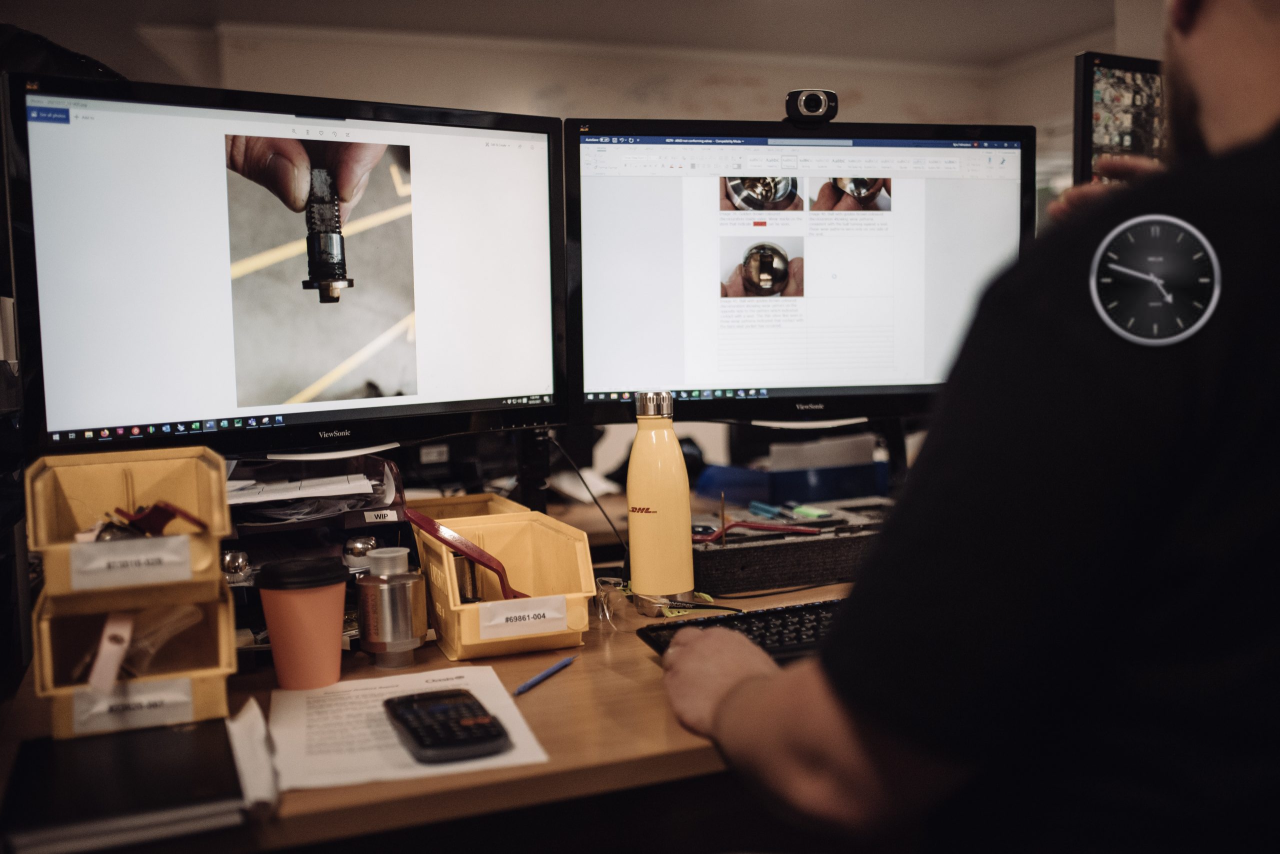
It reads 4,48
